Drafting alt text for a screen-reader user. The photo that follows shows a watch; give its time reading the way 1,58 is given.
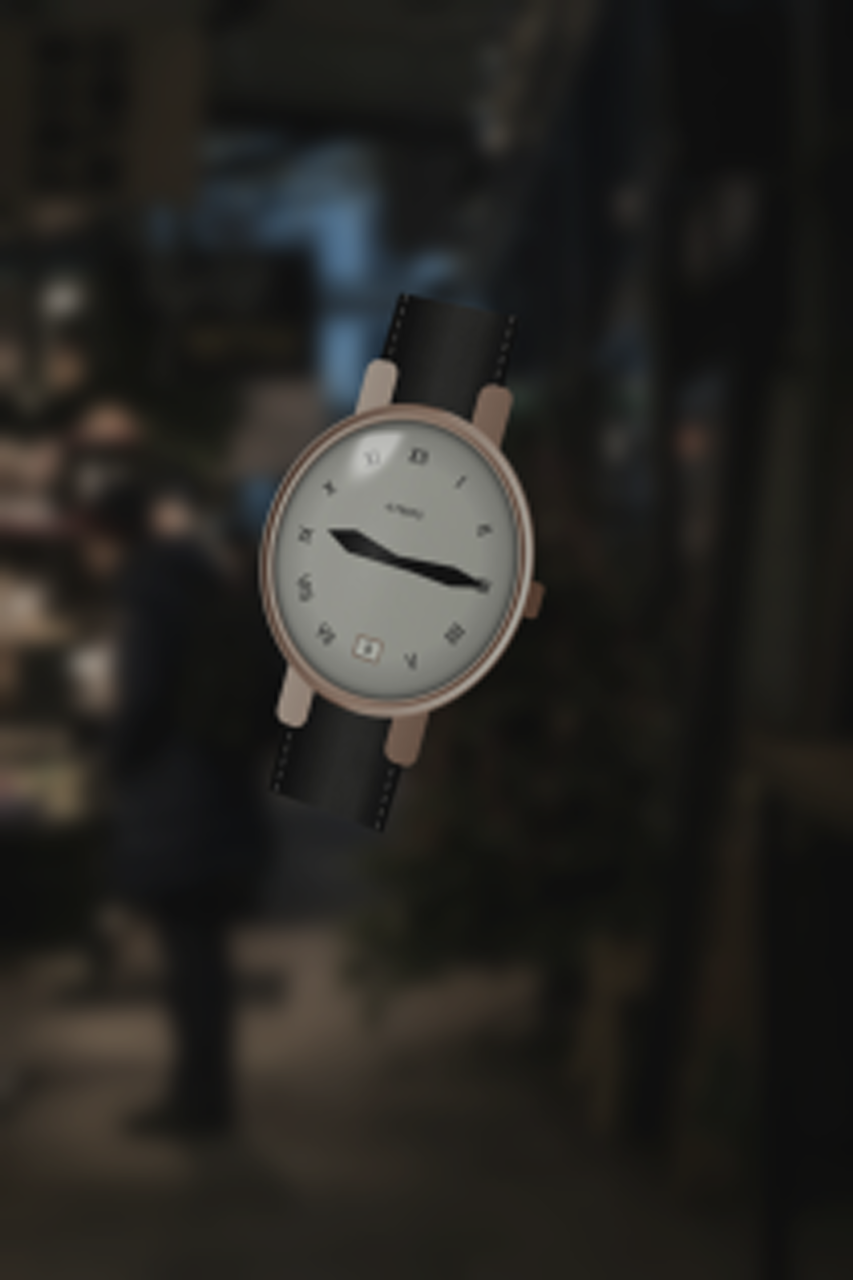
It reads 9,15
